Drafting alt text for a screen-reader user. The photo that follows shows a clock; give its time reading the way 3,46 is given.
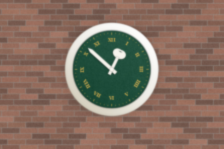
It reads 12,52
